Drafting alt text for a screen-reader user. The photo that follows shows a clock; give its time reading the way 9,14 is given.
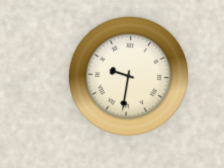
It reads 9,31
